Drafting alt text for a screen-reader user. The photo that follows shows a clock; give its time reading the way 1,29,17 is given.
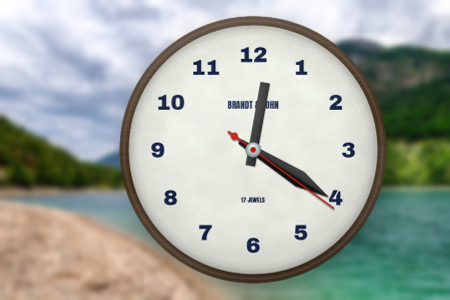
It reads 12,20,21
